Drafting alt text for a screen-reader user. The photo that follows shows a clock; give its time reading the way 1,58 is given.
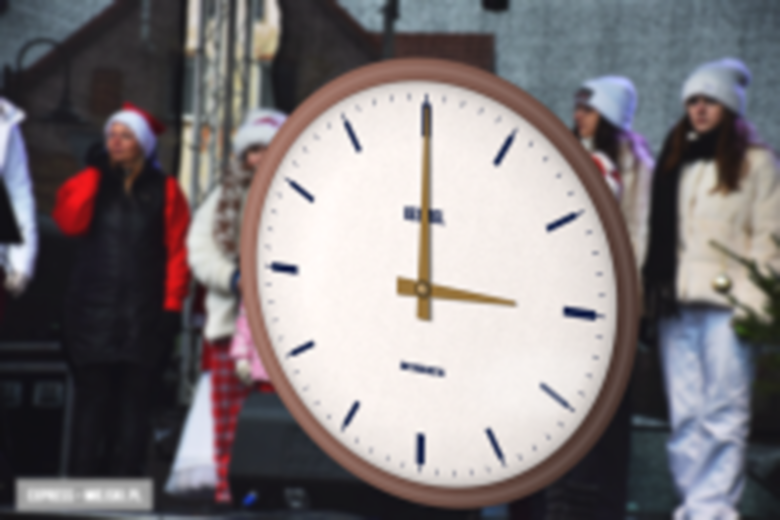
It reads 3,00
